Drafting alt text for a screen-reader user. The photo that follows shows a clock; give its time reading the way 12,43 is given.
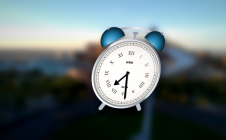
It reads 7,29
